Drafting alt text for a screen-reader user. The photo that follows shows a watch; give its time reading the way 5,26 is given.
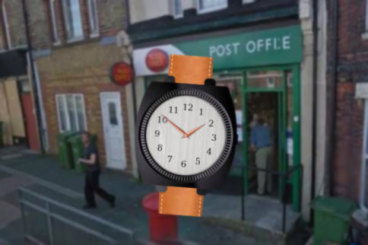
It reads 1,51
